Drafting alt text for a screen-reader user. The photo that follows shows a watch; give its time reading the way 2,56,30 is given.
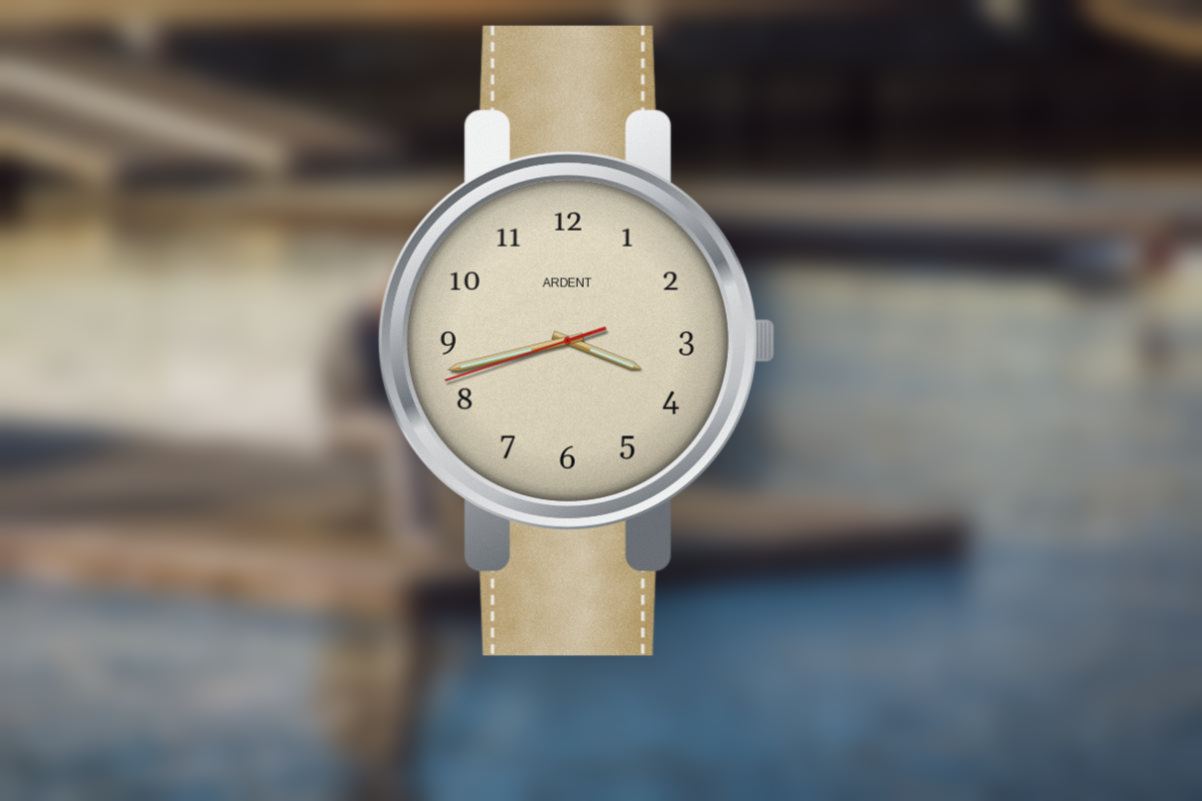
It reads 3,42,42
